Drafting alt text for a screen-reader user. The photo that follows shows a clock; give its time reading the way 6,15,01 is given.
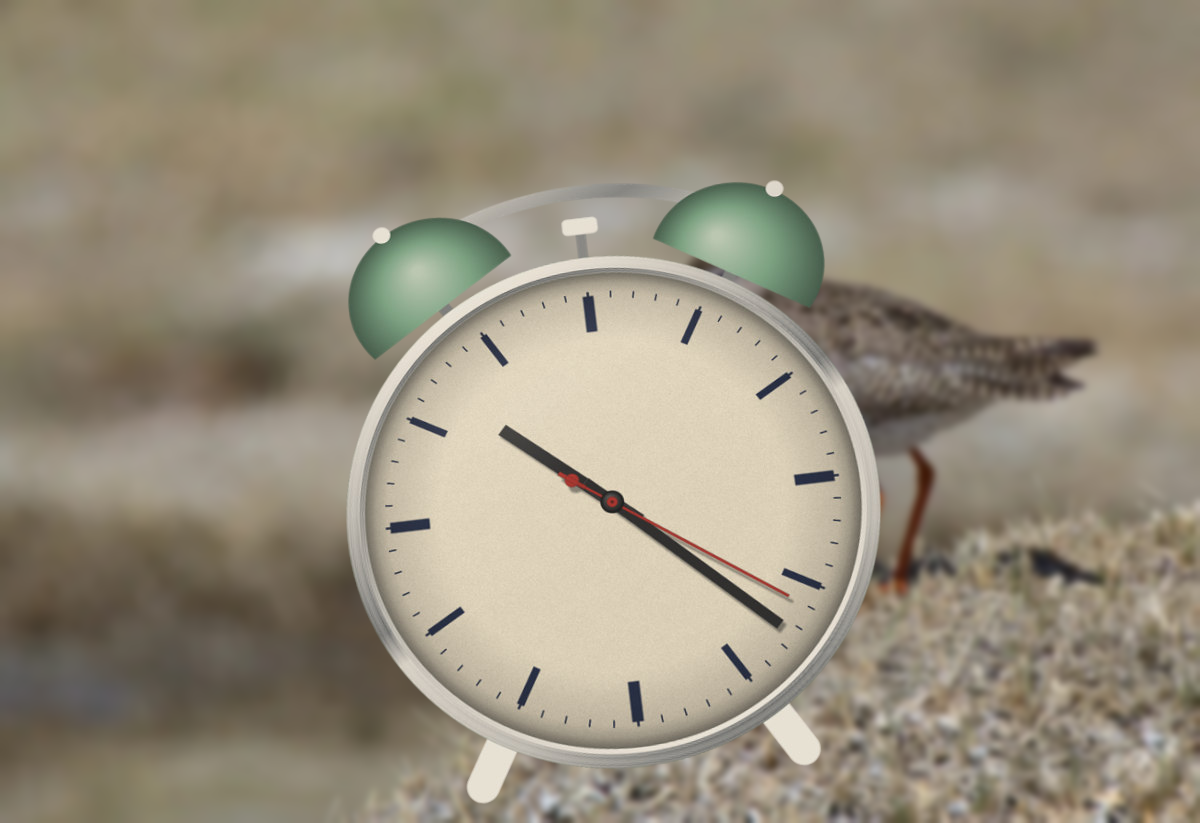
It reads 10,22,21
